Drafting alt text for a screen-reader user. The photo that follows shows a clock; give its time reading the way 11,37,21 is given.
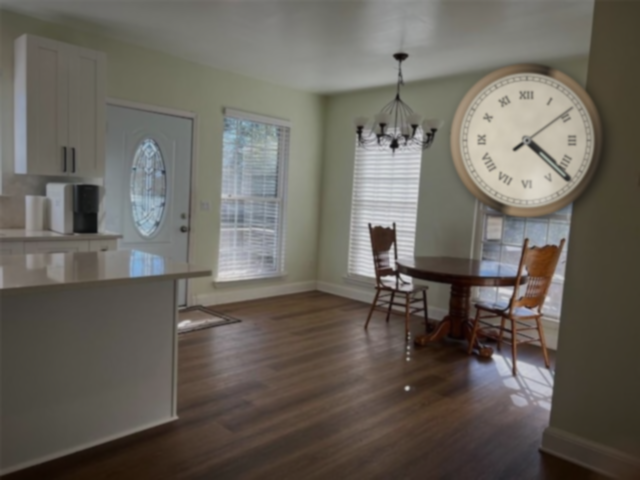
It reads 4,22,09
